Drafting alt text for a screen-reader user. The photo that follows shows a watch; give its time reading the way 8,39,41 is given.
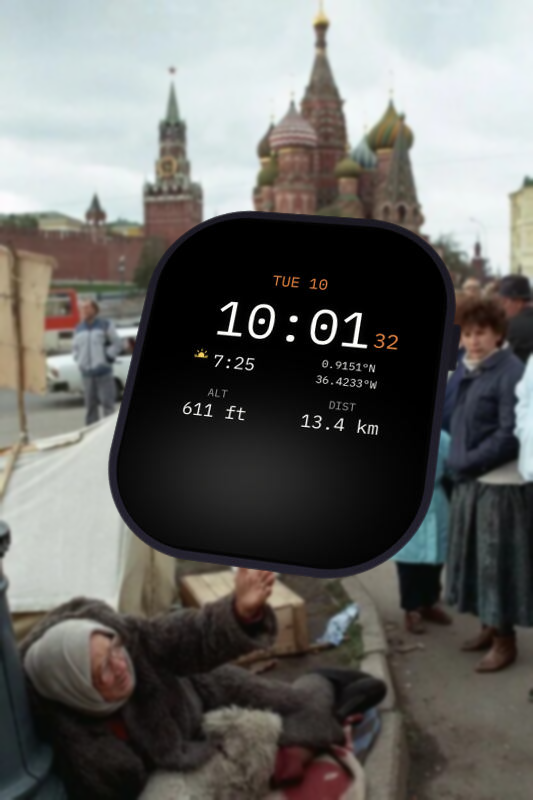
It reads 10,01,32
